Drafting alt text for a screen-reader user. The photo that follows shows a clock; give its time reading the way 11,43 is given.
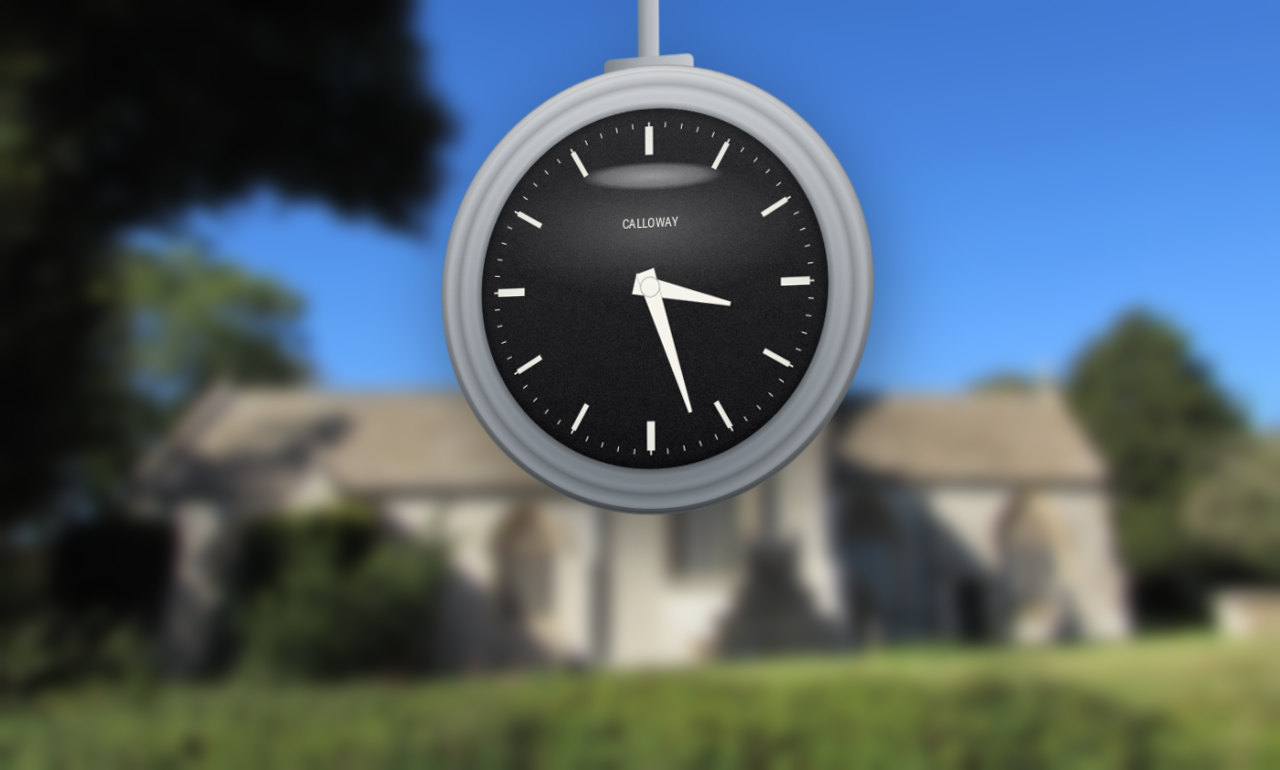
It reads 3,27
